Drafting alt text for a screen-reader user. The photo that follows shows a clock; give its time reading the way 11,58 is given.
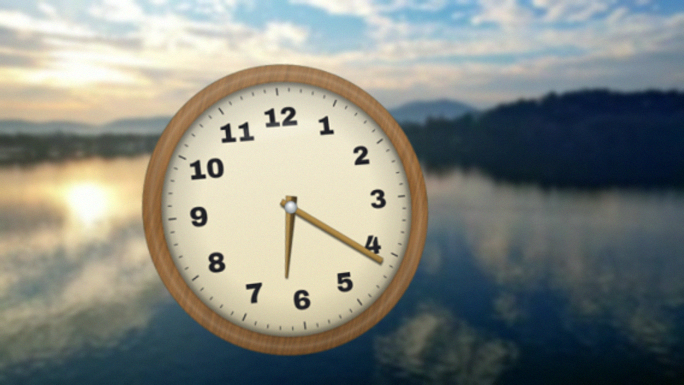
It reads 6,21
